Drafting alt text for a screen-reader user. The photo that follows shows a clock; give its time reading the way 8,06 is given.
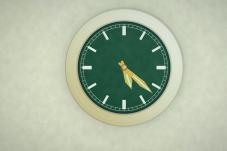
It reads 5,22
